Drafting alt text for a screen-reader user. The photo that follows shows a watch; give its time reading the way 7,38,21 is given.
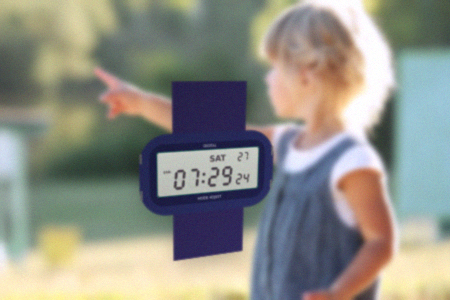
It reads 7,29,24
